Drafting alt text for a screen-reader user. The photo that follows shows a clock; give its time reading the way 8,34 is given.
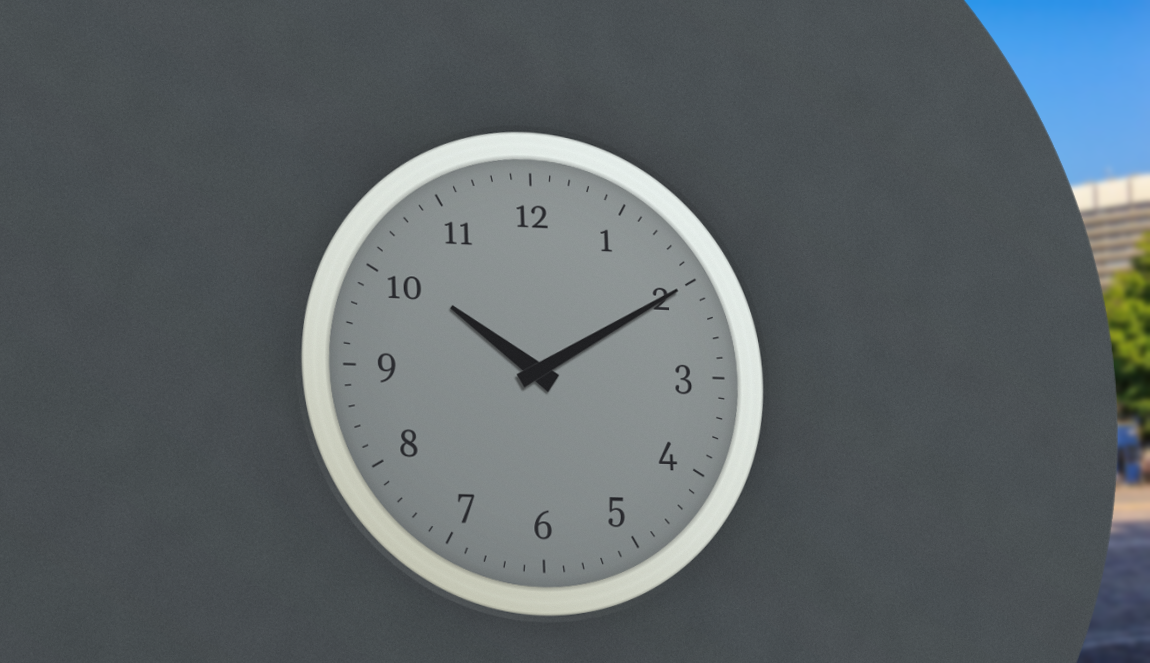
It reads 10,10
